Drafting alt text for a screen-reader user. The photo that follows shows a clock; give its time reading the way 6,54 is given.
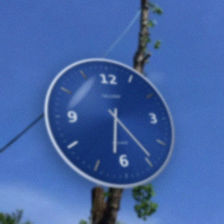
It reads 6,24
